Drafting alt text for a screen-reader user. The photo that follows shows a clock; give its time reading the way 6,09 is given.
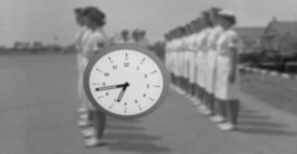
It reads 6,43
